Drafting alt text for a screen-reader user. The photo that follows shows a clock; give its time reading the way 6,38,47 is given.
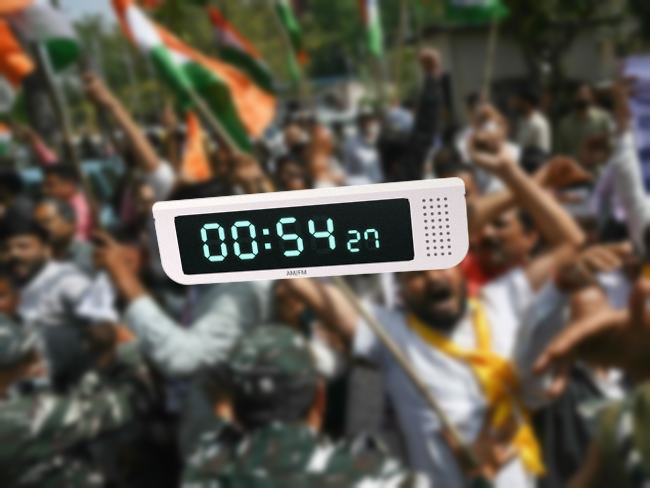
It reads 0,54,27
